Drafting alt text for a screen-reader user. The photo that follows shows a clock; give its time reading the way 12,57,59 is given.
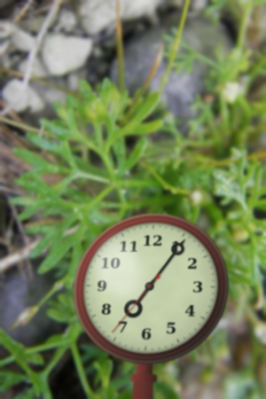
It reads 7,05,36
